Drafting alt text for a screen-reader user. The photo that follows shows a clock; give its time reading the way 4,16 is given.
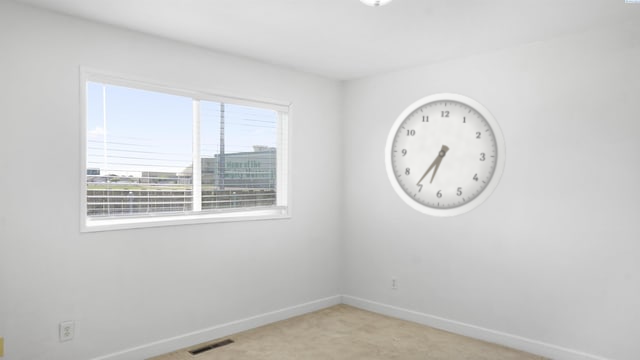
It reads 6,36
